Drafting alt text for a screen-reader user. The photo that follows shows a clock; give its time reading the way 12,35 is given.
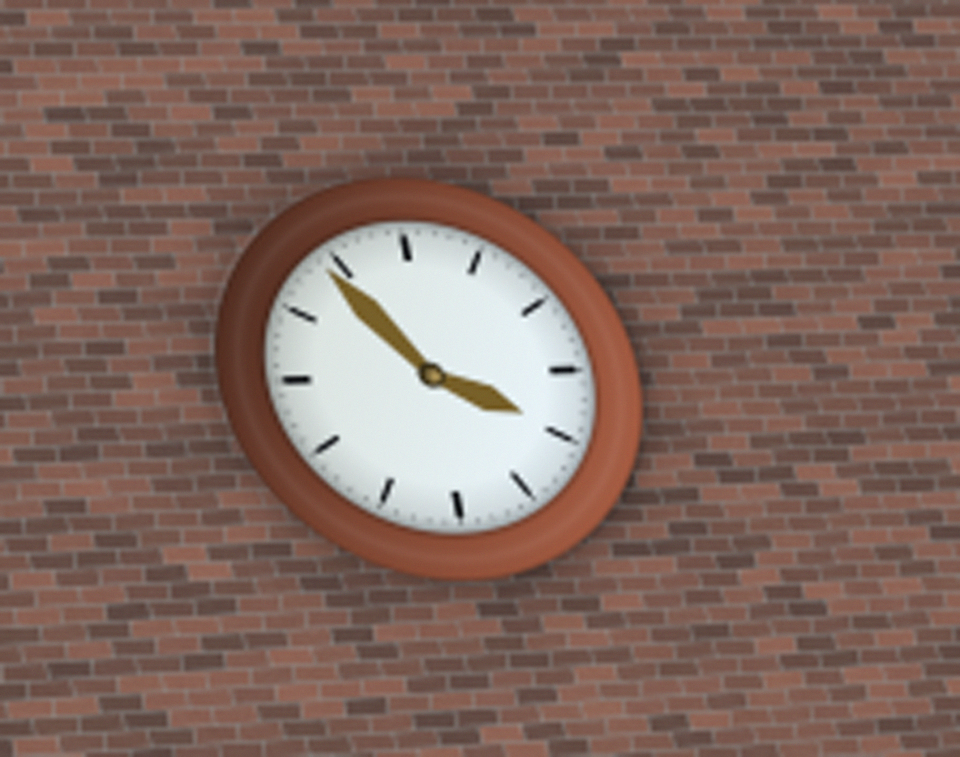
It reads 3,54
